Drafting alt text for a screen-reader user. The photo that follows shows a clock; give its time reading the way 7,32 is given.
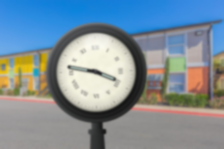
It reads 3,47
